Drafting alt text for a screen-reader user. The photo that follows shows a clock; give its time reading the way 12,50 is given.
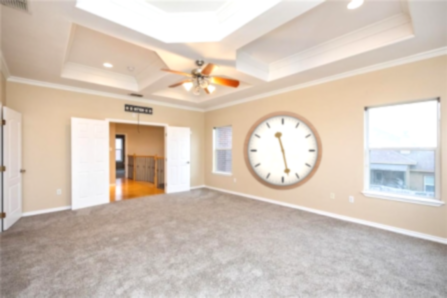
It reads 11,28
